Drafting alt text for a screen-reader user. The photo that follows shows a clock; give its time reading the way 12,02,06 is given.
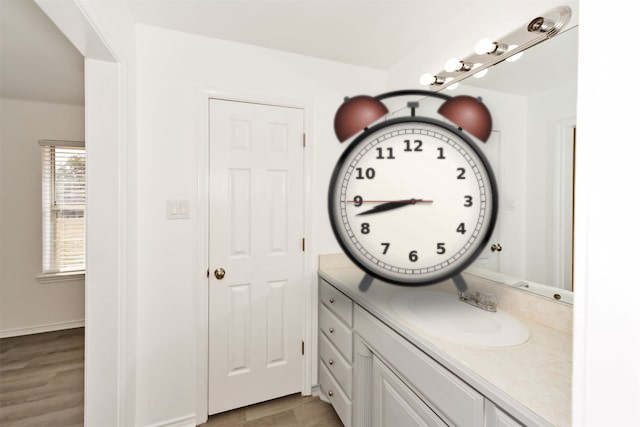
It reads 8,42,45
